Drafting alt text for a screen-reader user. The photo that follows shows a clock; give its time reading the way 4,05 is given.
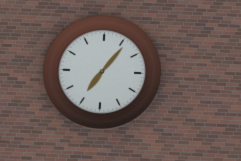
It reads 7,06
